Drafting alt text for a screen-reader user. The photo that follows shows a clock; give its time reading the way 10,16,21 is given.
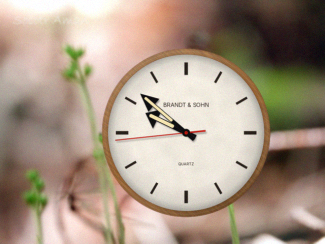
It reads 9,51,44
